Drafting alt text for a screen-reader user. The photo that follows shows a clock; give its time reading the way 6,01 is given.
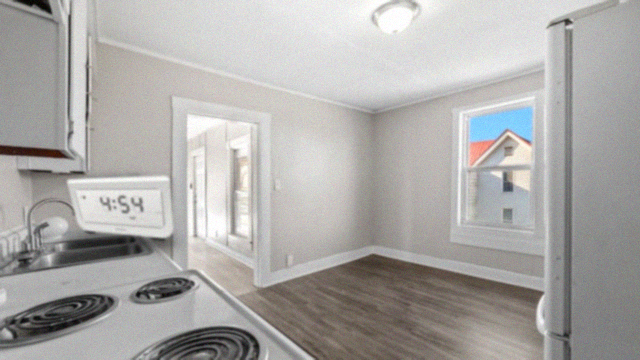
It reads 4,54
